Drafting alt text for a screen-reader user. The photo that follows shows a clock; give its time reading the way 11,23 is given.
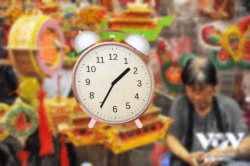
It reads 1,35
